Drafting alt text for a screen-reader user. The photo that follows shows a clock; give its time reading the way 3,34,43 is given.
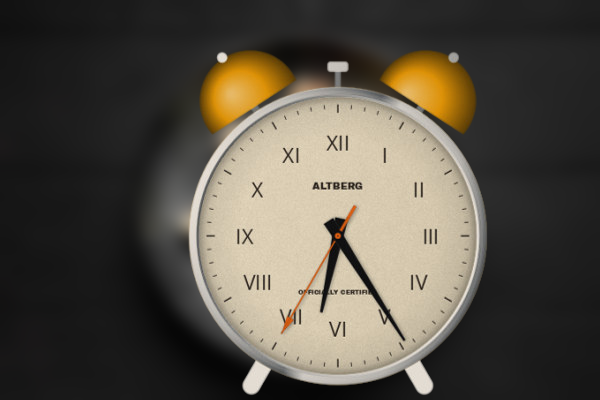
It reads 6,24,35
